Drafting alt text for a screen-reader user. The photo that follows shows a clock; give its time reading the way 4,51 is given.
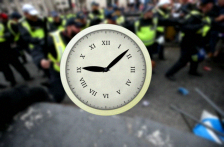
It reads 9,08
